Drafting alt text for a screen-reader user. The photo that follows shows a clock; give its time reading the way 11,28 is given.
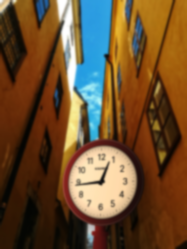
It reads 12,44
